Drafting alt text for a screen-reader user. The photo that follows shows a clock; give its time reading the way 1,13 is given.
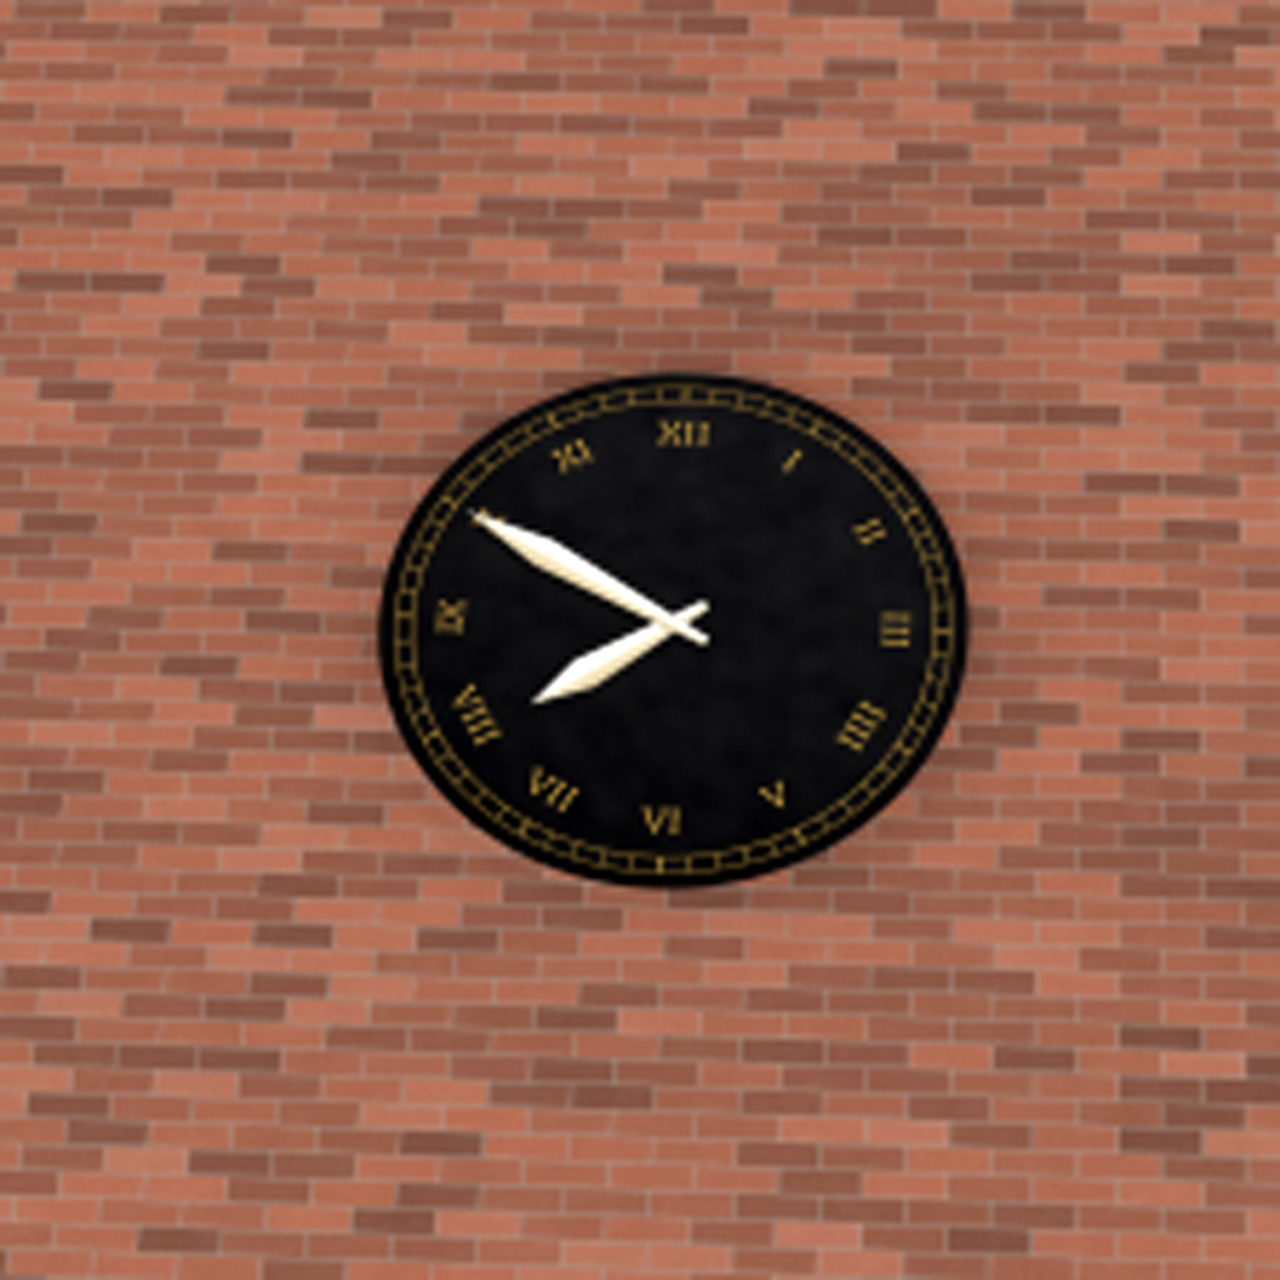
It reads 7,50
